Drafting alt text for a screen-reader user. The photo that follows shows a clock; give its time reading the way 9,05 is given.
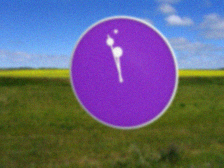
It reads 11,58
